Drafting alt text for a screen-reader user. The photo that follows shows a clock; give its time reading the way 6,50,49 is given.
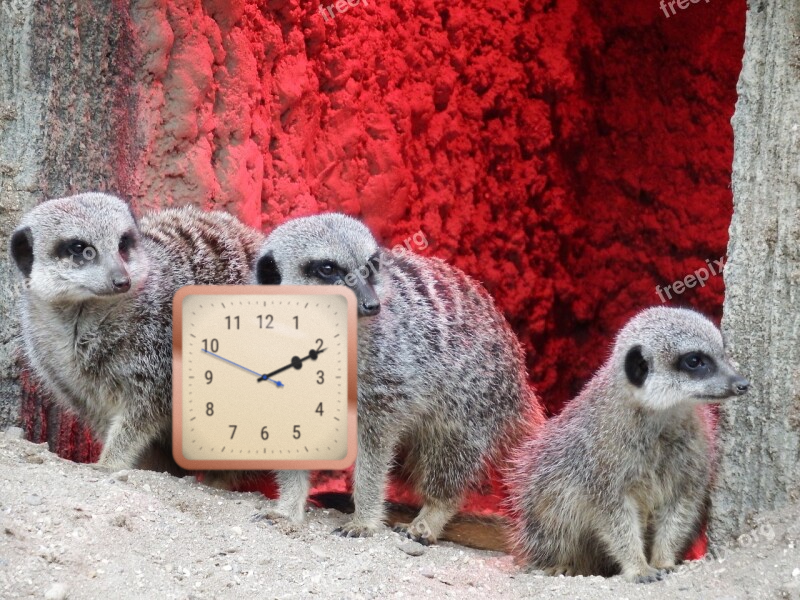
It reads 2,10,49
